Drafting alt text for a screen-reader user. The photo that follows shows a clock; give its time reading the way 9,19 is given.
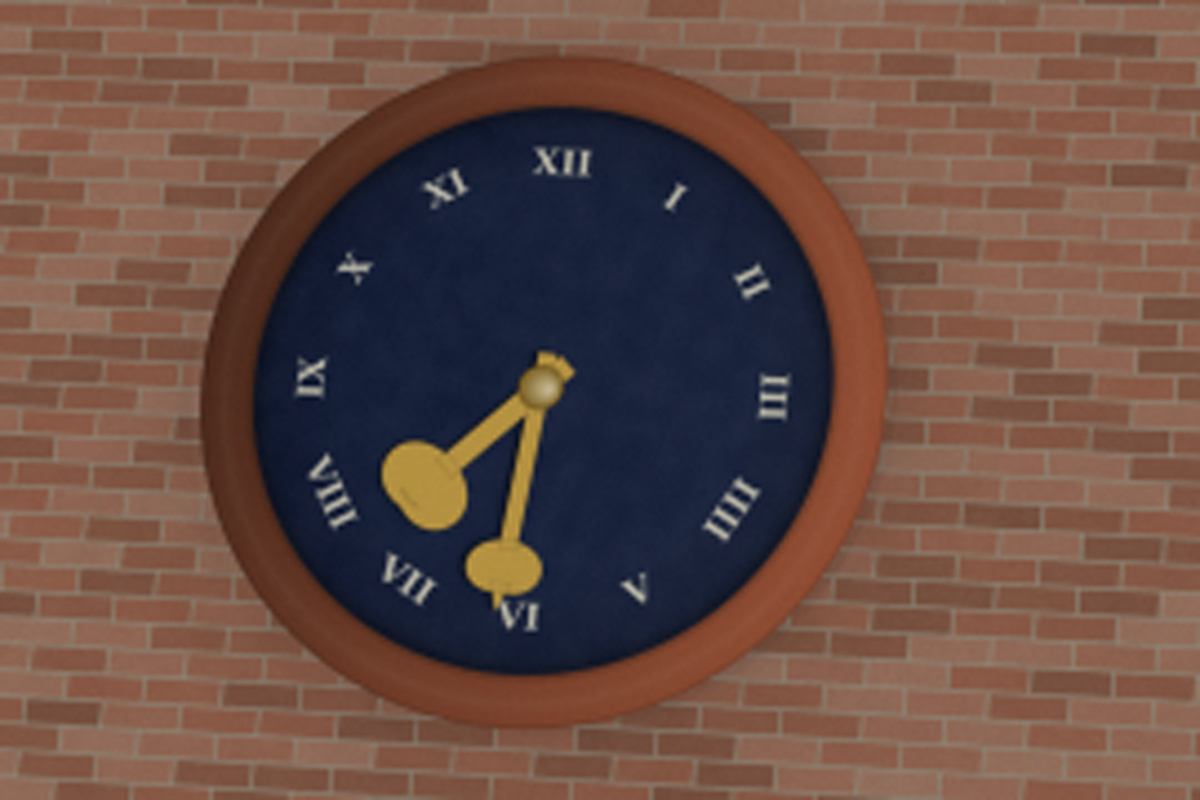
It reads 7,31
